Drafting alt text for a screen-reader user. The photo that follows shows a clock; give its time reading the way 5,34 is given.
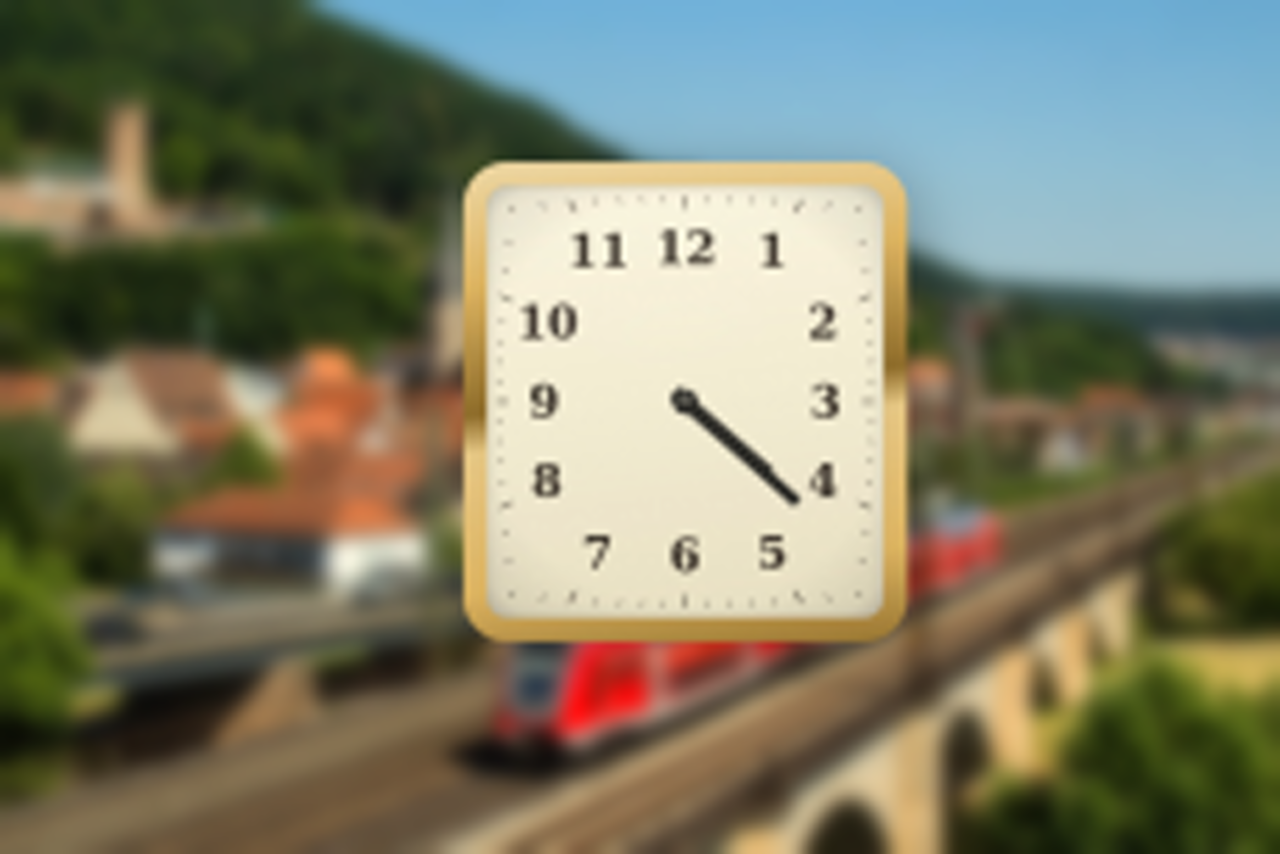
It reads 4,22
